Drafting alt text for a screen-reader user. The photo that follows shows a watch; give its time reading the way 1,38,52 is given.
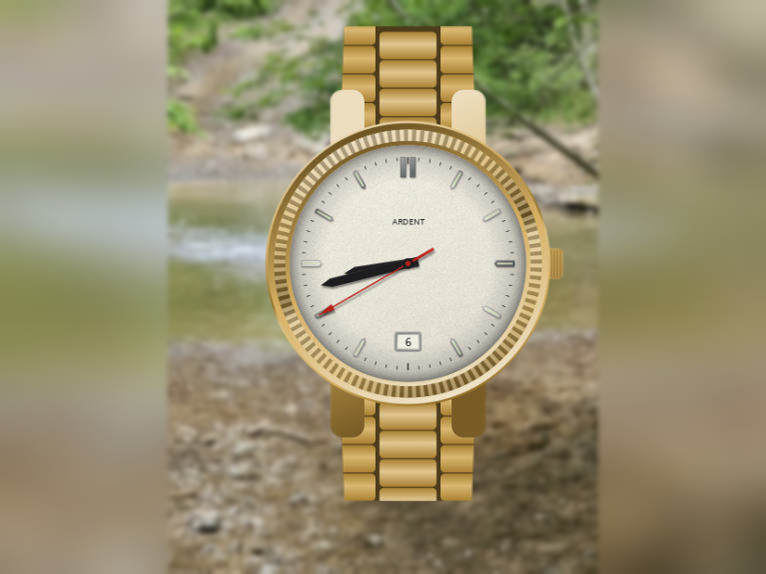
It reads 8,42,40
